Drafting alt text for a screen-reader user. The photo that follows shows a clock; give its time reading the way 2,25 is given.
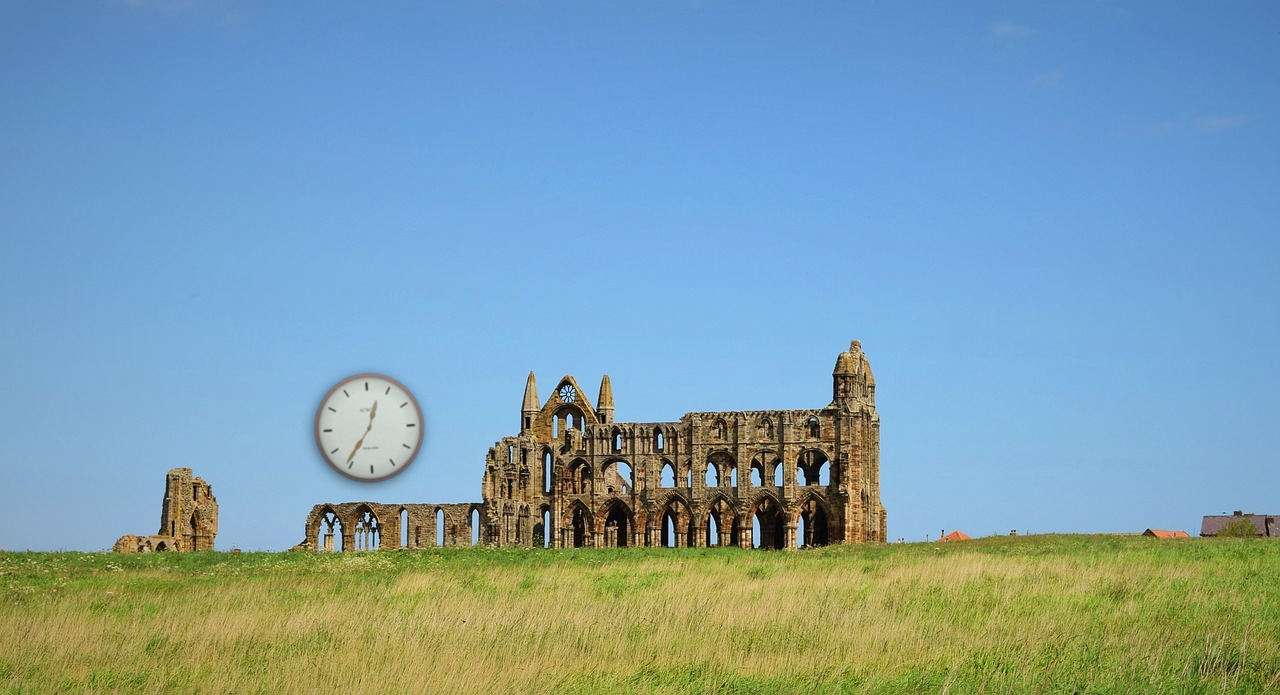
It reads 12,36
